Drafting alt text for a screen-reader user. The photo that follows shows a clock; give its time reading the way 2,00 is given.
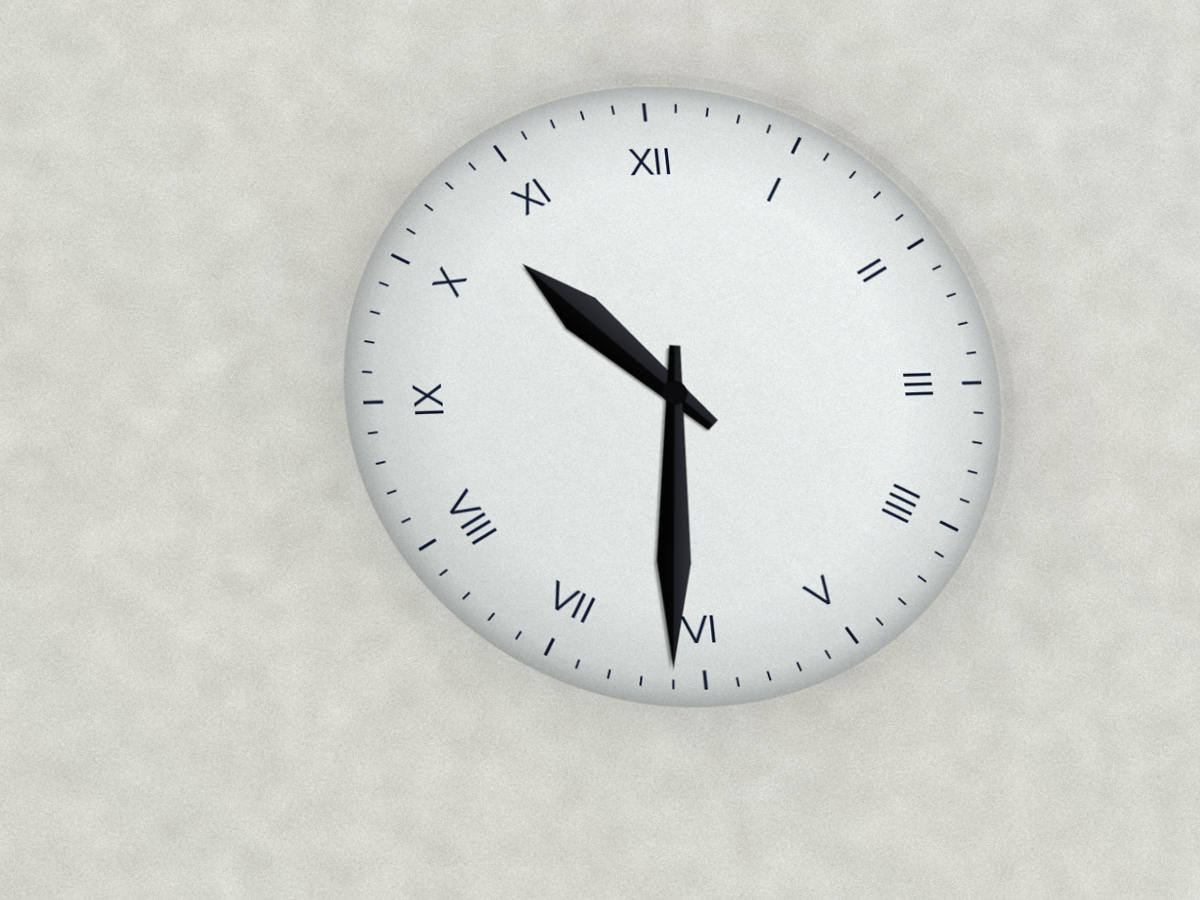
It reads 10,31
